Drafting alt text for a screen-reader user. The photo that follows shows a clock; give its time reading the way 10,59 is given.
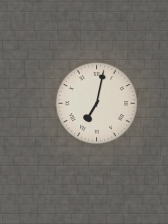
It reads 7,02
